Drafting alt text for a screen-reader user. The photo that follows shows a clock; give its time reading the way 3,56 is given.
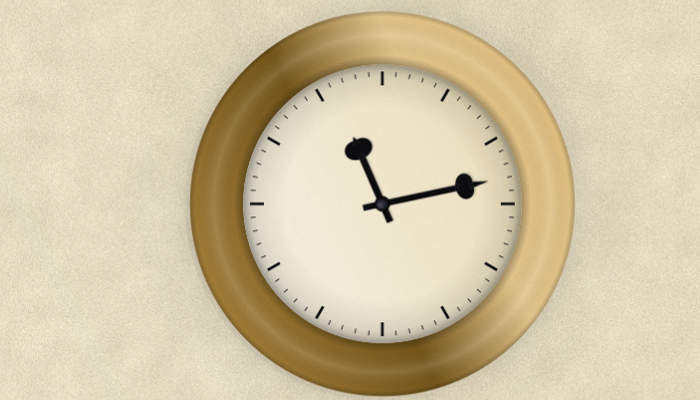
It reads 11,13
